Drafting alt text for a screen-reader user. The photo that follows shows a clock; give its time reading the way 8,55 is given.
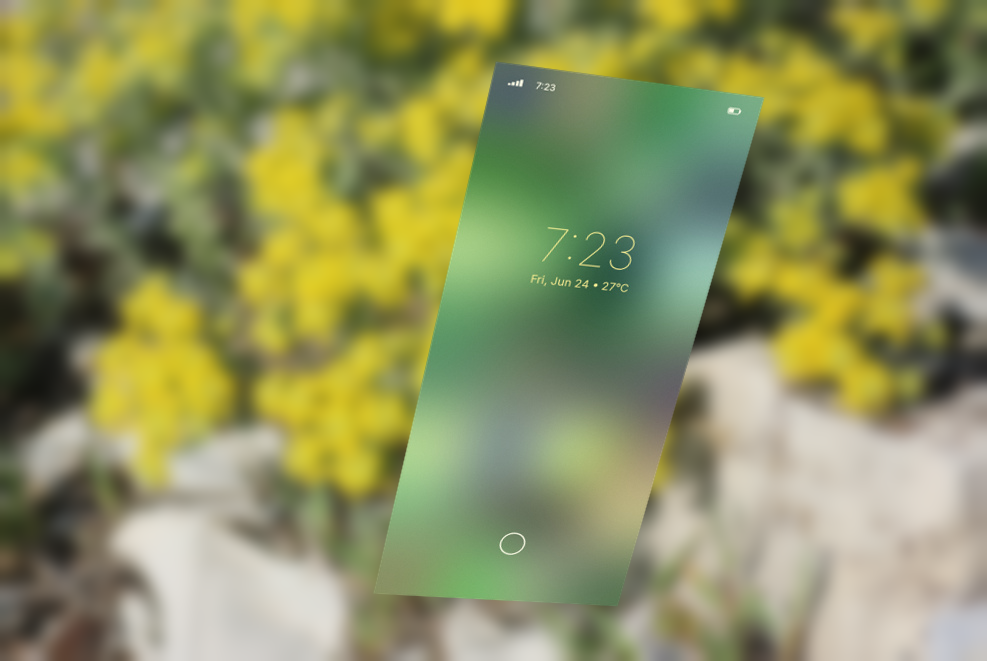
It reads 7,23
